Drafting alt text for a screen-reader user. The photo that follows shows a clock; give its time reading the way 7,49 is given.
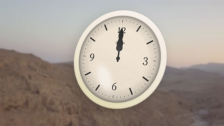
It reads 12,00
